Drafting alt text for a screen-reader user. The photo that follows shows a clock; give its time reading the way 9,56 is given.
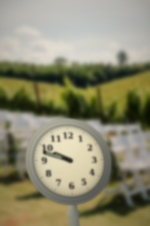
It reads 9,48
